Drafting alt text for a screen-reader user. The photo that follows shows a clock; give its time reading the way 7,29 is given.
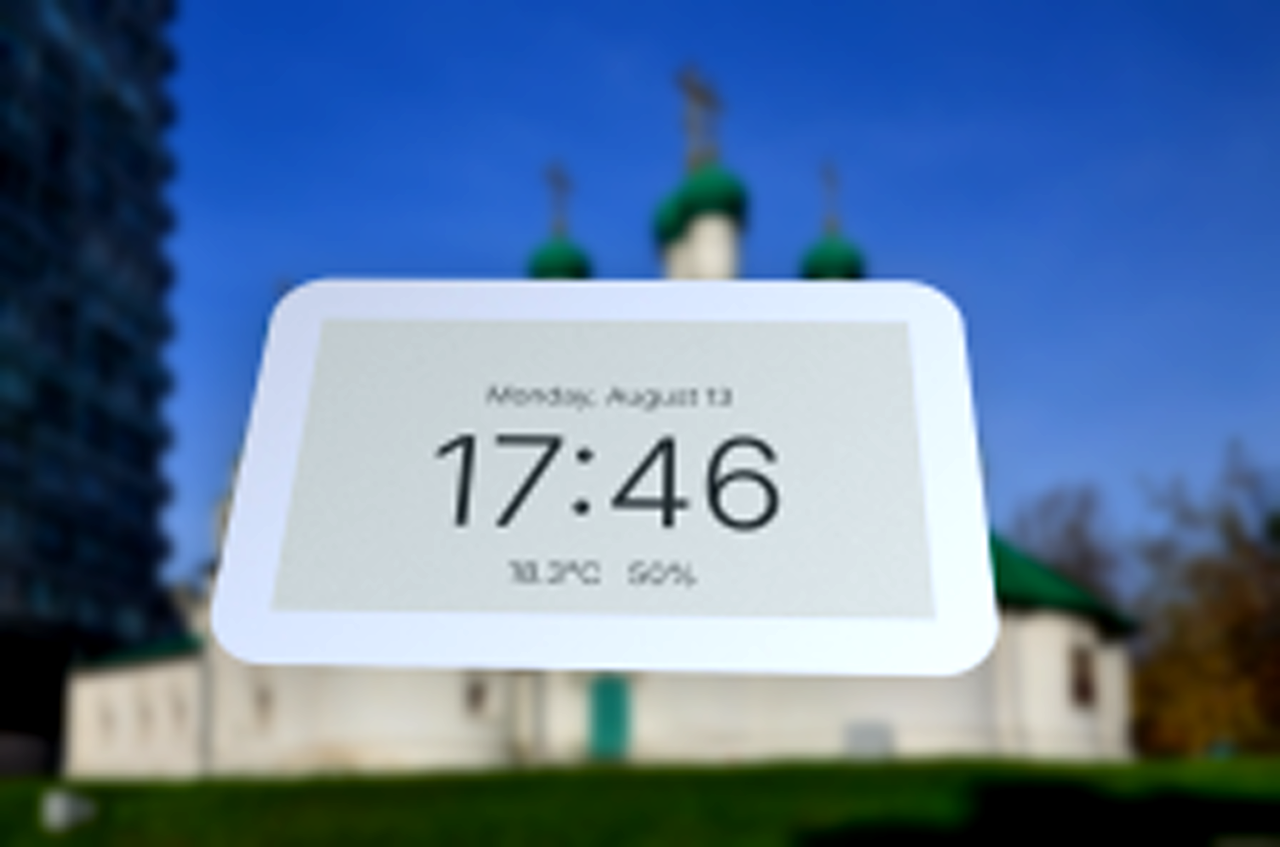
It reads 17,46
